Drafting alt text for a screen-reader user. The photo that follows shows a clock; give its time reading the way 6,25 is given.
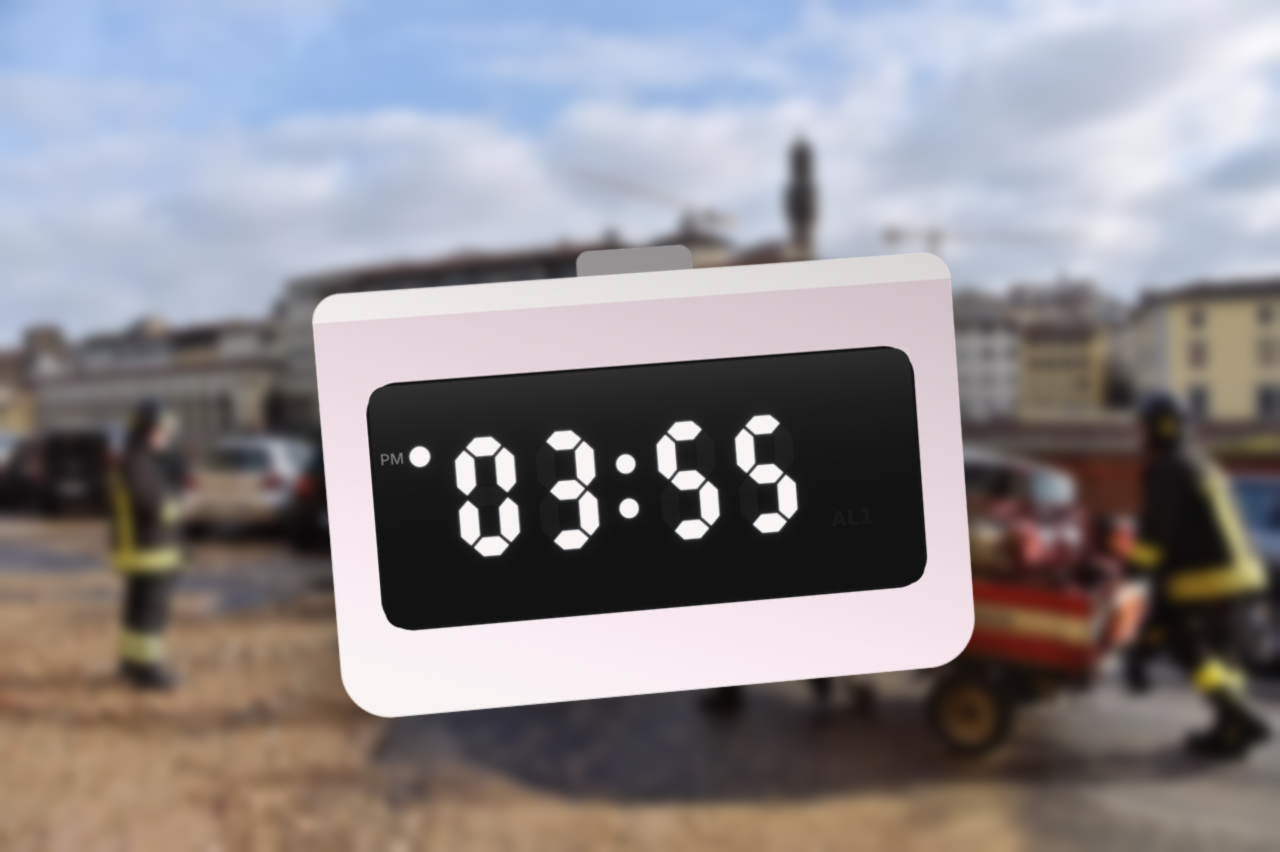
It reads 3,55
